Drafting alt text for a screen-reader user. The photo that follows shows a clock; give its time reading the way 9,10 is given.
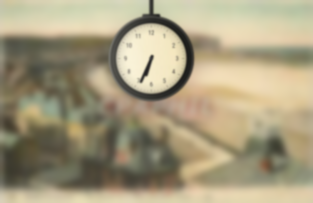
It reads 6,34
